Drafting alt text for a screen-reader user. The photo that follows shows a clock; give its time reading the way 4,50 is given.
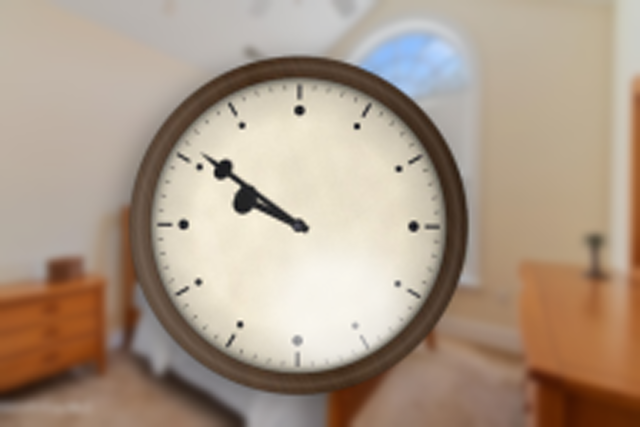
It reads 9,51
